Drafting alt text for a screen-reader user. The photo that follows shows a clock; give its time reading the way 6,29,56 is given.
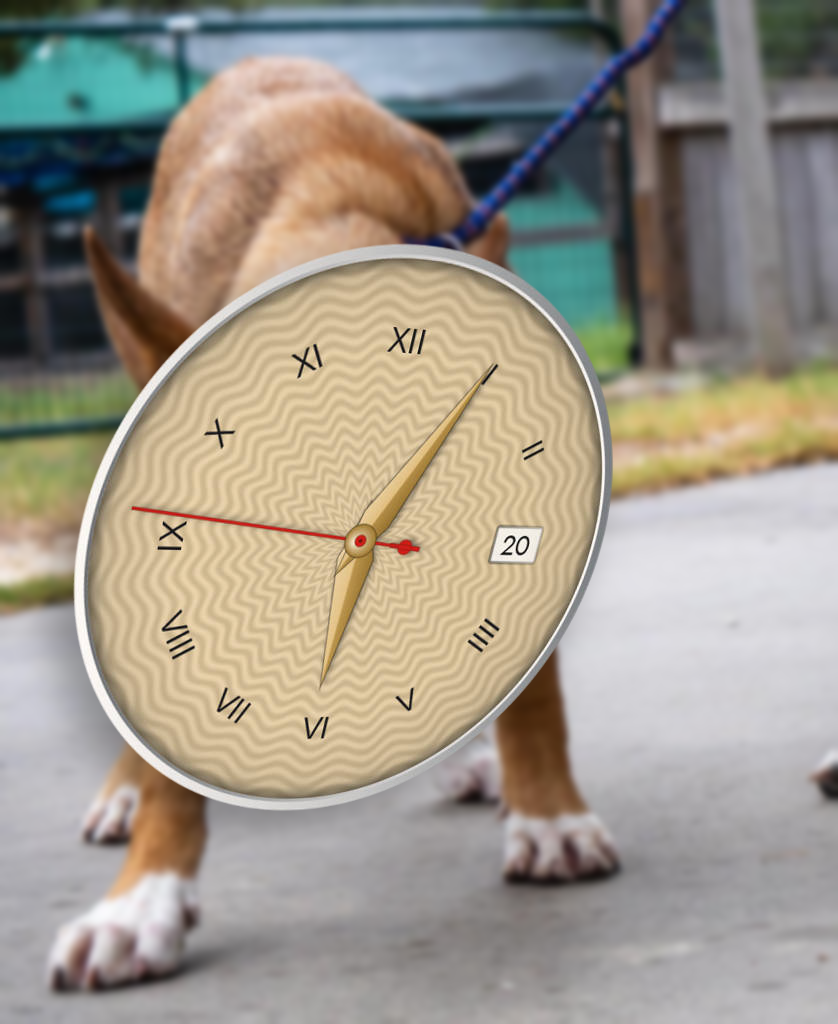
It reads 6,04,46
